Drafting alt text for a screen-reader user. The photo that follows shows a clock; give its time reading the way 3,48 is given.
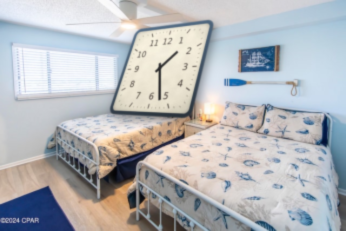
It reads 1,27
